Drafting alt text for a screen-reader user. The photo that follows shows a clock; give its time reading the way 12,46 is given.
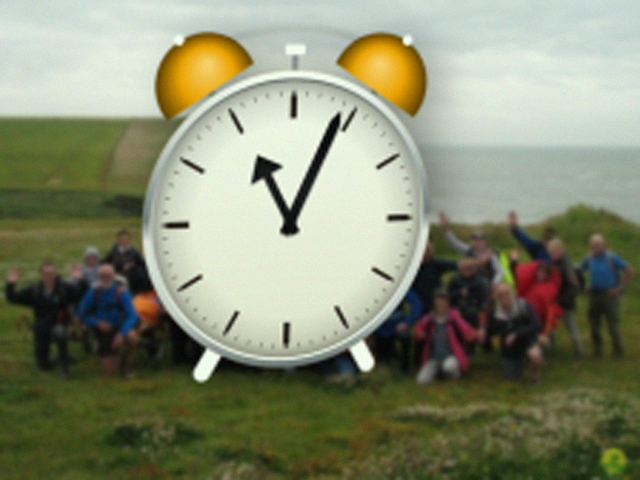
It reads 11,04
